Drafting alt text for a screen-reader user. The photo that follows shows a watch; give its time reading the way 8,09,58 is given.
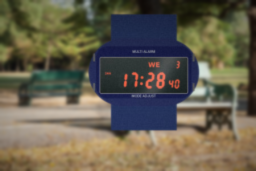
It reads 17,28,40
